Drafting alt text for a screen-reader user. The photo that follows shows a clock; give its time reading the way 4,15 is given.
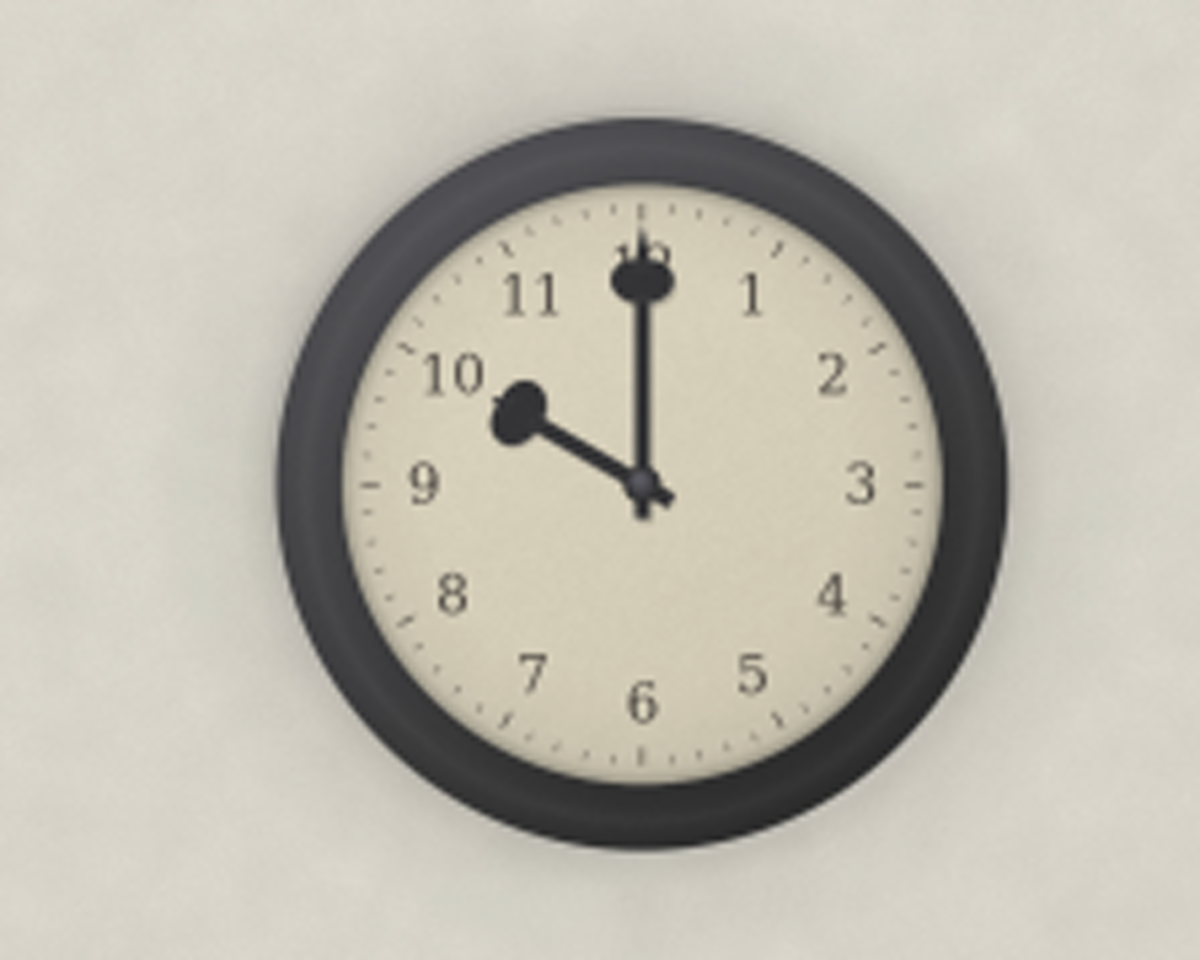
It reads 10,00
